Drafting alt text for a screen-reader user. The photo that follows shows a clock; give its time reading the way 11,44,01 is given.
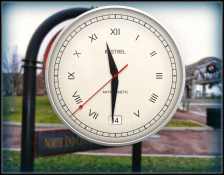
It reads 11,30,38
